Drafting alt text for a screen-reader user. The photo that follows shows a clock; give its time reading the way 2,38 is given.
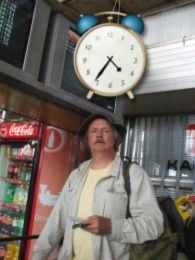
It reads 4,36
